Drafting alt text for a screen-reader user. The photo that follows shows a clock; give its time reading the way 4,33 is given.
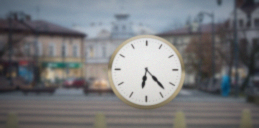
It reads 6,23
